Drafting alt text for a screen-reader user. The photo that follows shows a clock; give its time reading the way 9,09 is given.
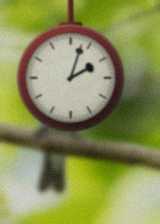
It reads 2,03
